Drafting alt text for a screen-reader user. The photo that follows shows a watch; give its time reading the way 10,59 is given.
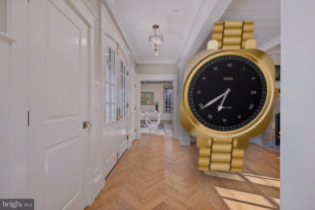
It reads 6,39
